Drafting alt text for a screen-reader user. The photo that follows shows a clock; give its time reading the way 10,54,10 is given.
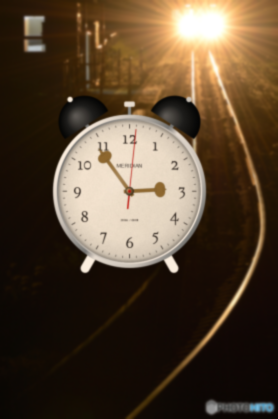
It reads 2,54,01
